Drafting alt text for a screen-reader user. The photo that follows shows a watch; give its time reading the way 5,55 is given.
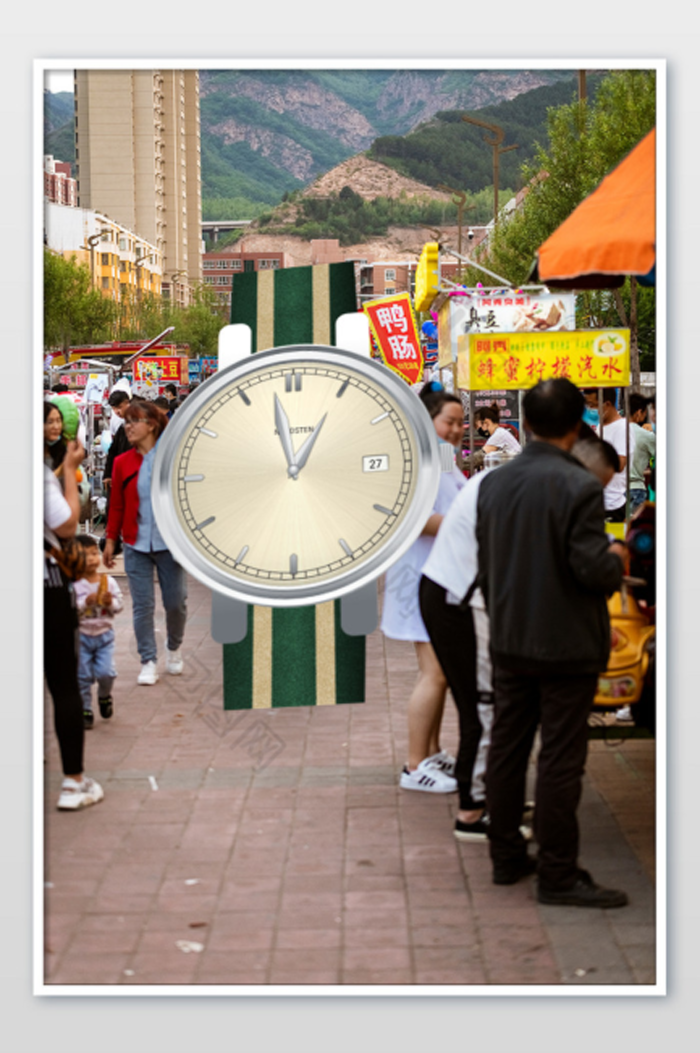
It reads 12,58
